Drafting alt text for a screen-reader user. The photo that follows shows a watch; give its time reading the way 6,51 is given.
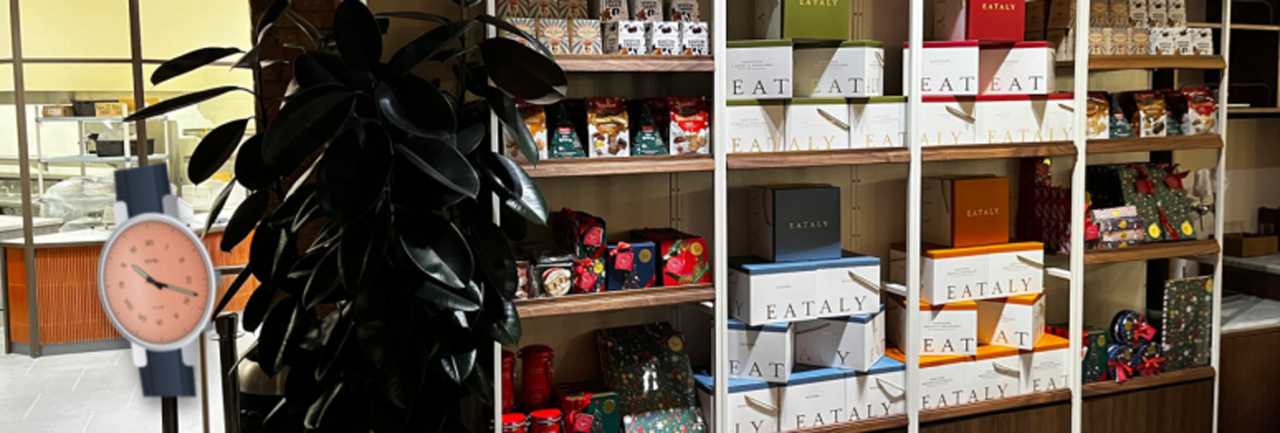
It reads 10,18
